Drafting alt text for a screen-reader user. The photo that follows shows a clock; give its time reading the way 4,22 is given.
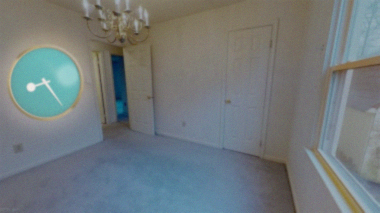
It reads 8,24
